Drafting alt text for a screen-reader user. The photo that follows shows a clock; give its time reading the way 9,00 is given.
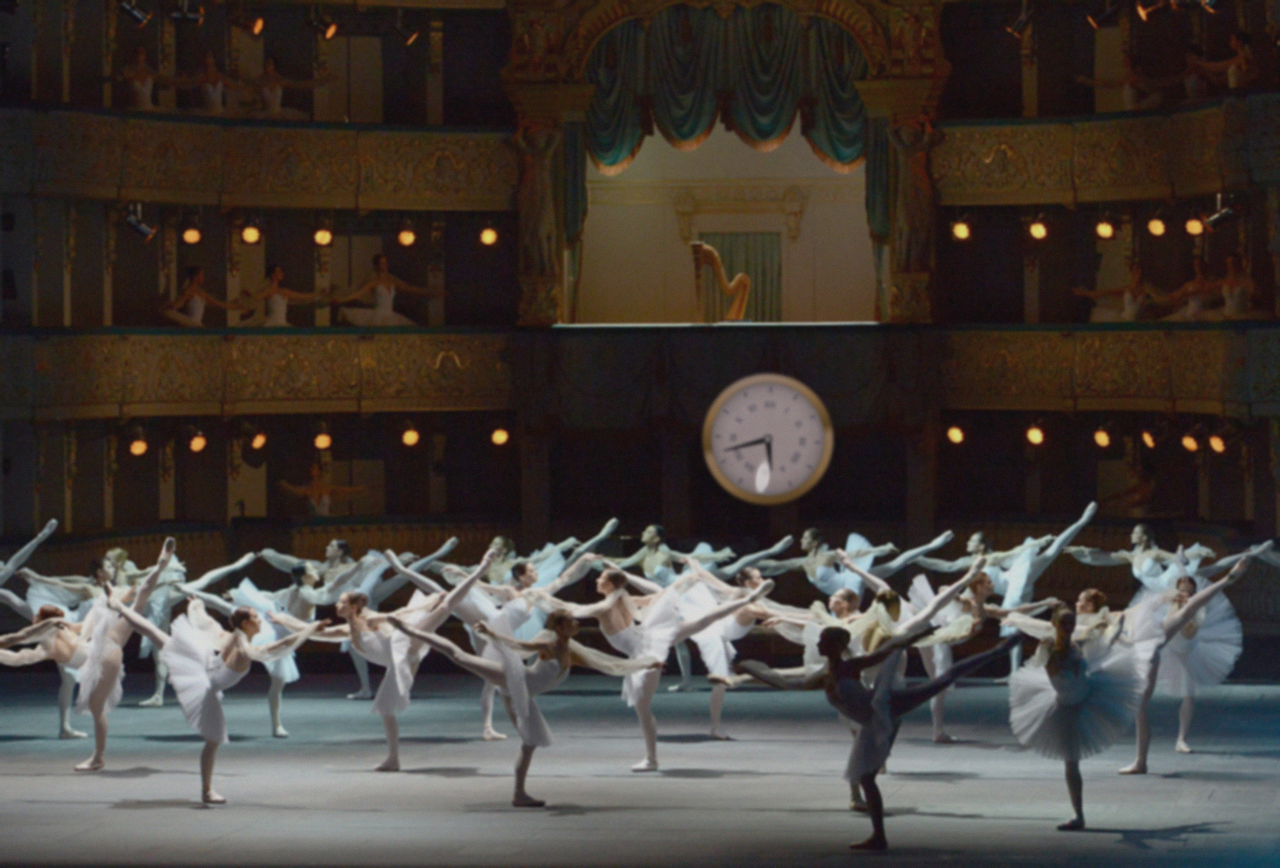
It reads 5,42
